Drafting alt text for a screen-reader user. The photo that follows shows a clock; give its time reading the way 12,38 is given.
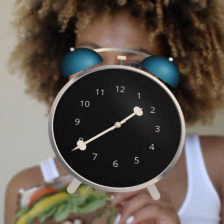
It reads 1,39
